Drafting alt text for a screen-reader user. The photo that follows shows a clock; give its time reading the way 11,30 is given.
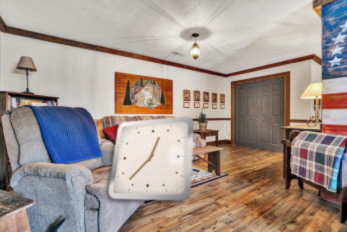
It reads 12,37
